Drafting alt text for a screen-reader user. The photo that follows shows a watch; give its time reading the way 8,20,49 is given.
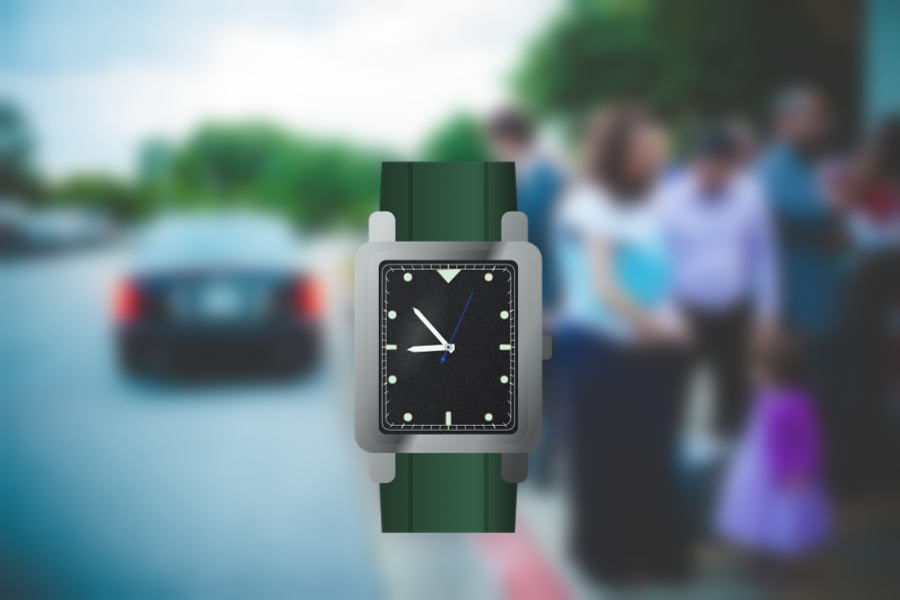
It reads 8,53,04
